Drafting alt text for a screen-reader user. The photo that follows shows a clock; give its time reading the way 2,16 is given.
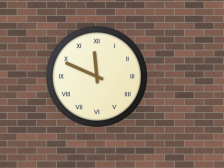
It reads 11,49
